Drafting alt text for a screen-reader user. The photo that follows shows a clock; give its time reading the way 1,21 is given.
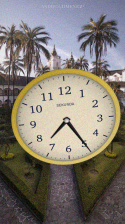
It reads 7,25
